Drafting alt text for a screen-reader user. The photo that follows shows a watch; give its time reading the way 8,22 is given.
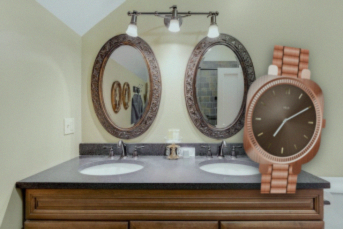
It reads 7,10
